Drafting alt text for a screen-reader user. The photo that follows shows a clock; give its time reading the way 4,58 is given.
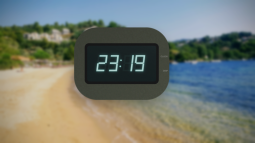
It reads 23,19
